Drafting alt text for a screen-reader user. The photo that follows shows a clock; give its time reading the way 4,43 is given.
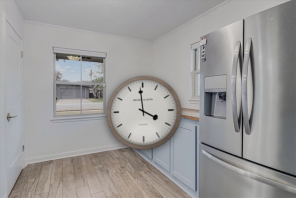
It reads 3,59
